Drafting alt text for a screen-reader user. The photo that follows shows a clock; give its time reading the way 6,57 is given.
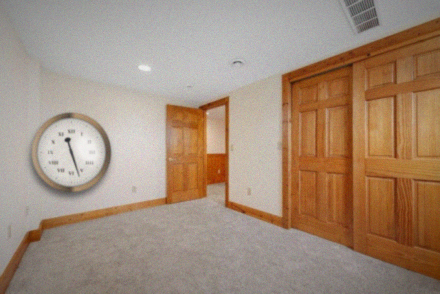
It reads 11,27
